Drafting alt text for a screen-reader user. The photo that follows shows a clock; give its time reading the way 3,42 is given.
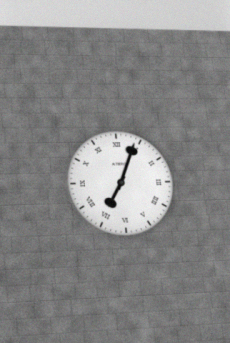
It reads 7,04
